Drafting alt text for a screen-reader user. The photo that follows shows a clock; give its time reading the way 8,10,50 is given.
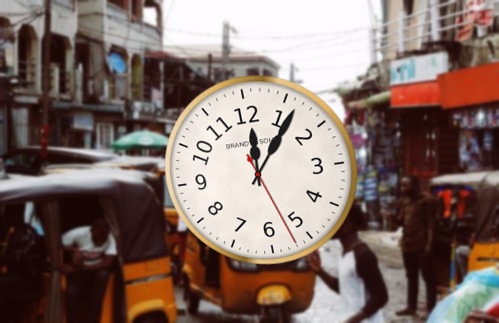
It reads 12,06,27
